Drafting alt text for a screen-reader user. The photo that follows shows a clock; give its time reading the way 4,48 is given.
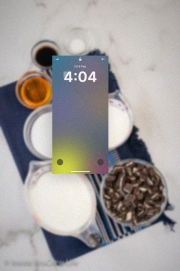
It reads 4,04
